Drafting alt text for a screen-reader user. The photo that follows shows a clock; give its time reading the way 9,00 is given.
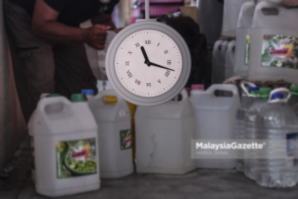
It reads 11,18
